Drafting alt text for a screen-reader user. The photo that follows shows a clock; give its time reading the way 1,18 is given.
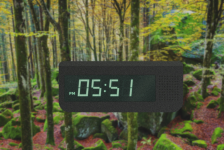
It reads 5,51
